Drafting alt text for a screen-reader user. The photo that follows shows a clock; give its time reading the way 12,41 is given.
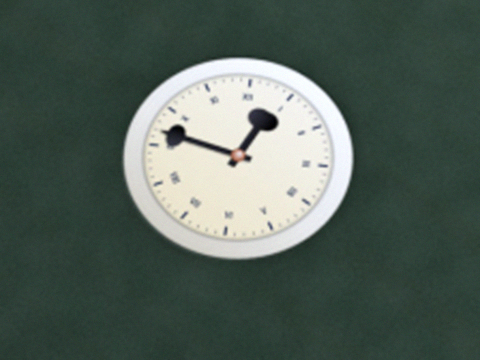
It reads 12,47
